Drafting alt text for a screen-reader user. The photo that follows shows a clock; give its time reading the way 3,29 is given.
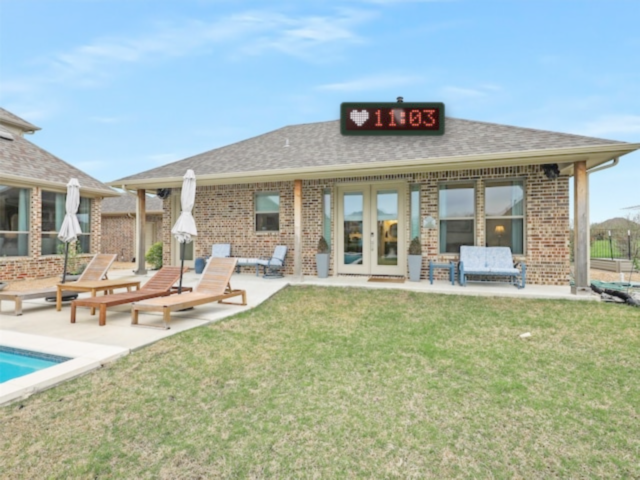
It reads 11,03
